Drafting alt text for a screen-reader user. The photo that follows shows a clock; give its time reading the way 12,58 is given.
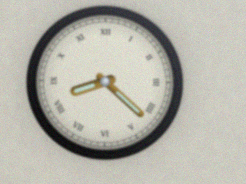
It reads 8,22
